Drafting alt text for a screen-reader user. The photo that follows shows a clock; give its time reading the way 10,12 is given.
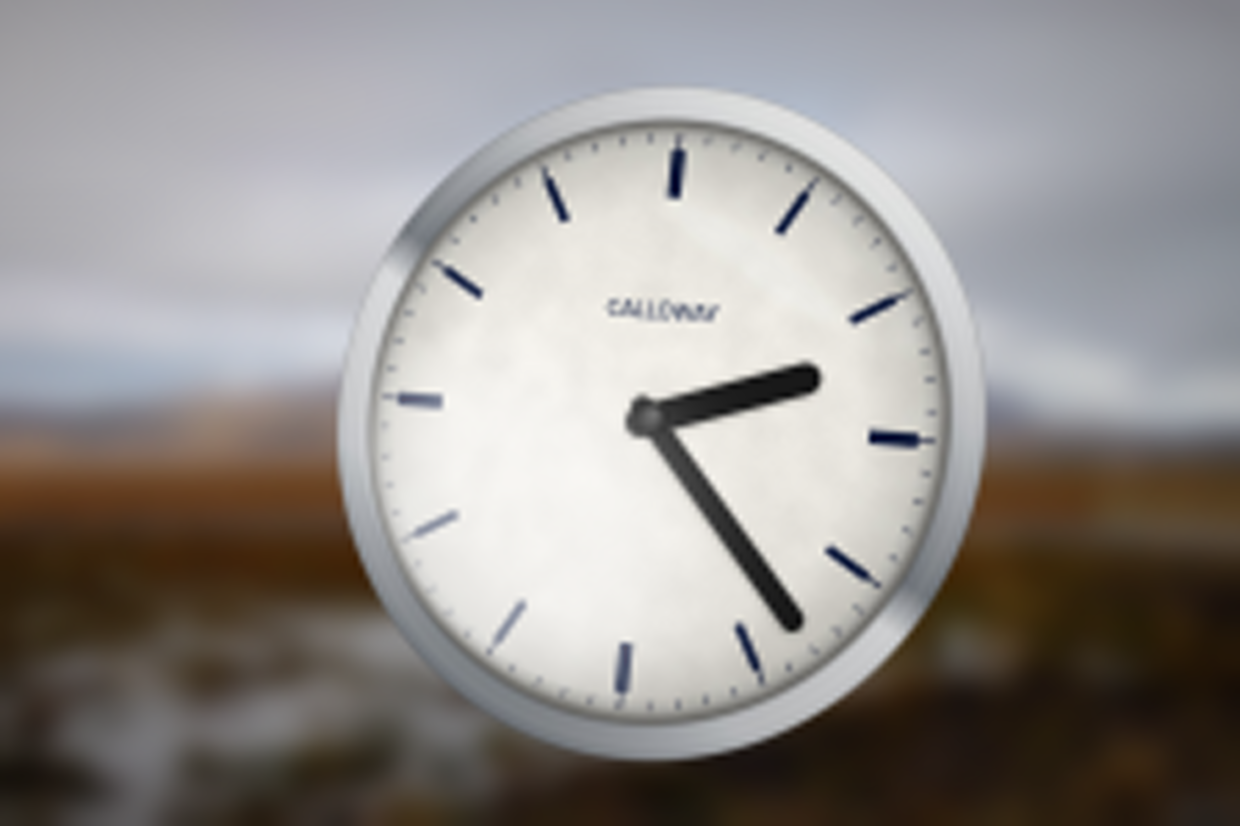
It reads 2,23
